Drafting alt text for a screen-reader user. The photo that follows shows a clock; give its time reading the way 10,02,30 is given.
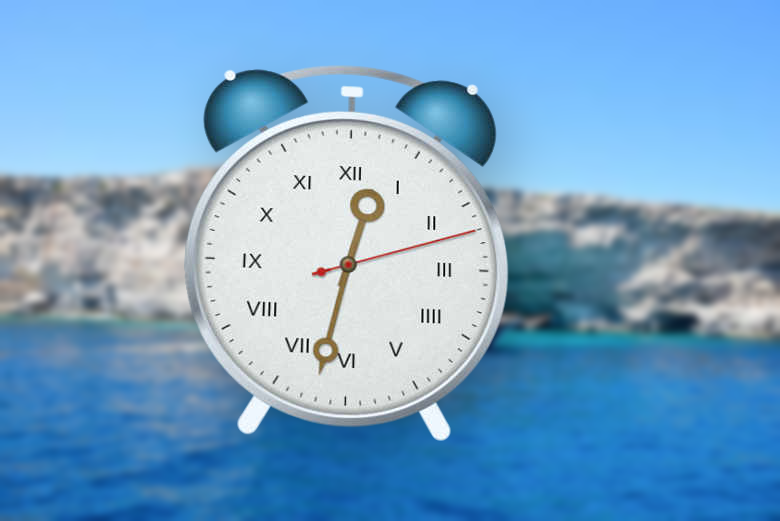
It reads 12,32,12
